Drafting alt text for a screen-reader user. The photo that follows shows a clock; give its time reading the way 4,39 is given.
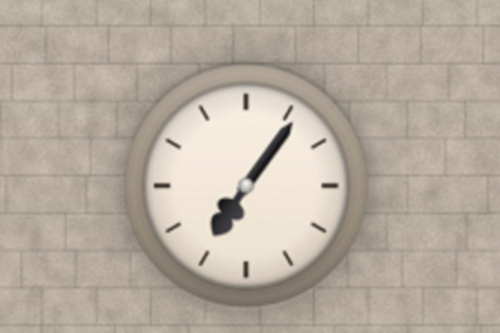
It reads 7,06
